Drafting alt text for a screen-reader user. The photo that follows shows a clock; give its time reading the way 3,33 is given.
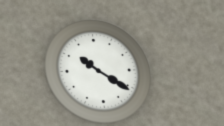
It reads 10,21
